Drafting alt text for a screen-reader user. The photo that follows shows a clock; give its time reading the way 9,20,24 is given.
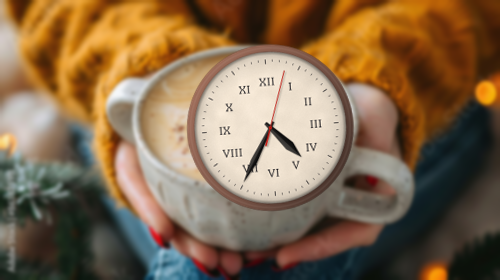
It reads 4,35,03
